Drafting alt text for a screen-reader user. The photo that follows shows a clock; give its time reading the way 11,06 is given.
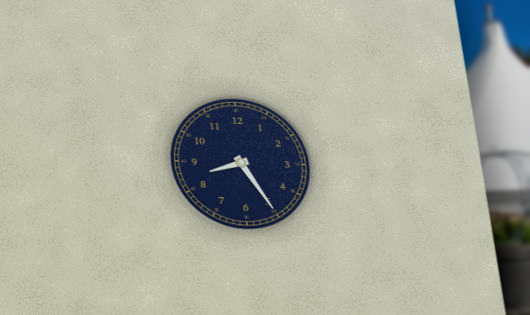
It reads 8,25
